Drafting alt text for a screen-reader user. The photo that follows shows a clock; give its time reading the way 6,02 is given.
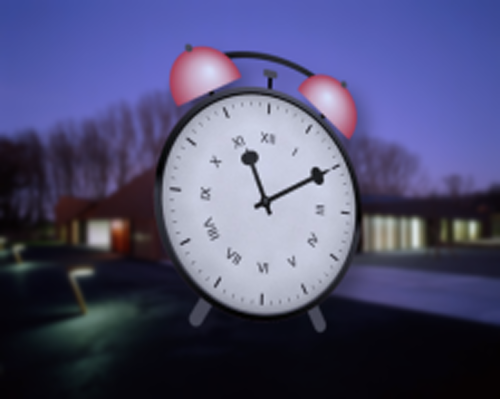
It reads 11,10
